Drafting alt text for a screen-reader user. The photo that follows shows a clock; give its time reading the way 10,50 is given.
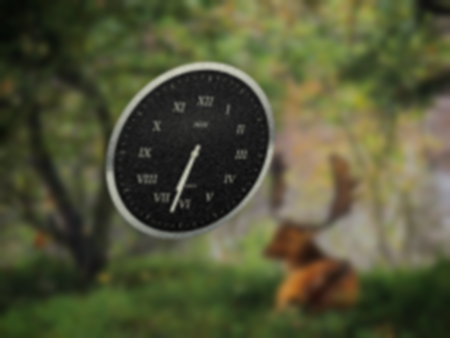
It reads 6,32
